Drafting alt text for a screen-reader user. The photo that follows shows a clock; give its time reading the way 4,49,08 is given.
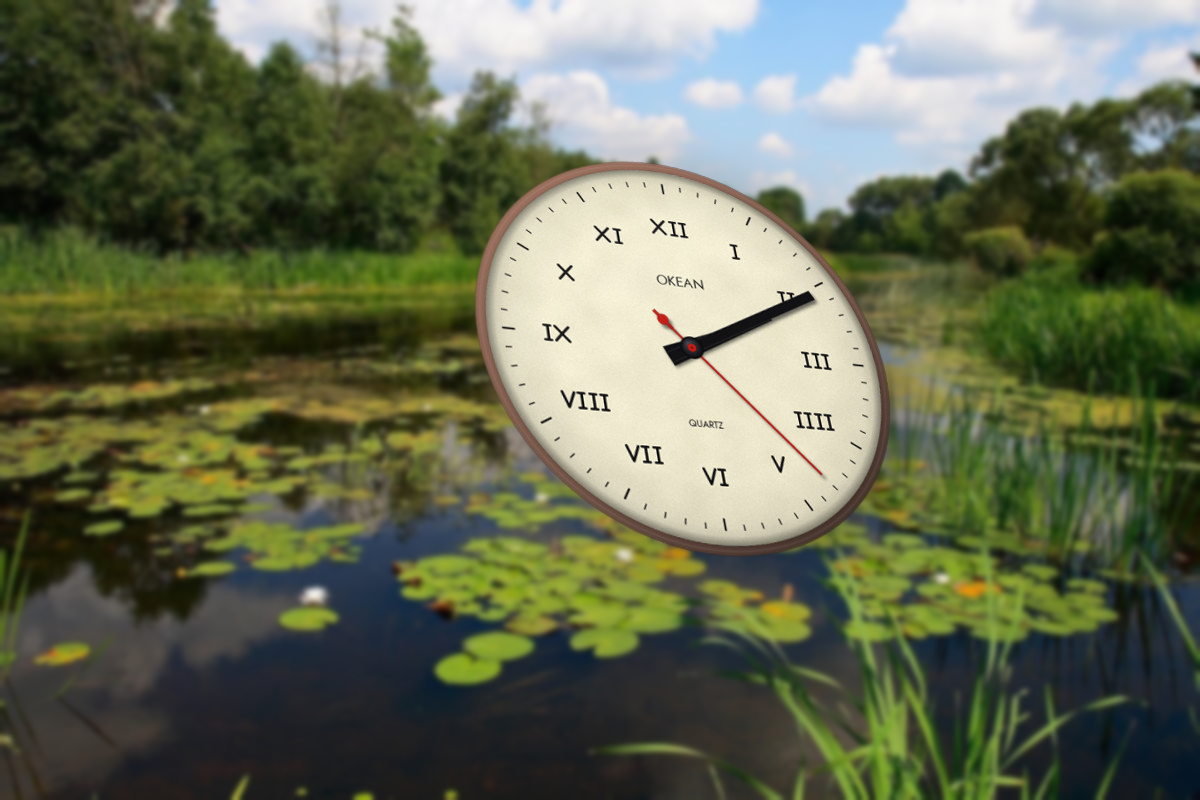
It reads 2,10,23
